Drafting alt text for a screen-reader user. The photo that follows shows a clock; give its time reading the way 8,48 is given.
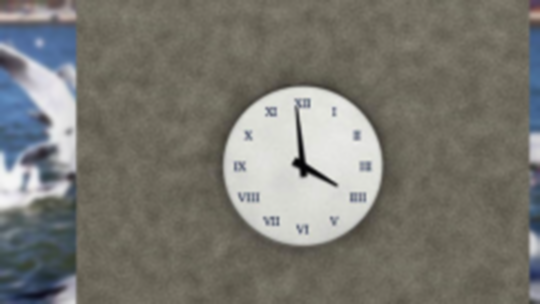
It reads 3,59
